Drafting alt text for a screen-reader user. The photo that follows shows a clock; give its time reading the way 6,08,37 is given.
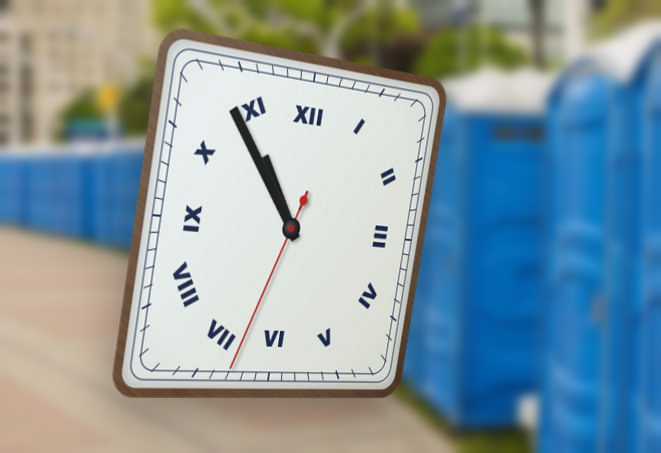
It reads 10,53,33
